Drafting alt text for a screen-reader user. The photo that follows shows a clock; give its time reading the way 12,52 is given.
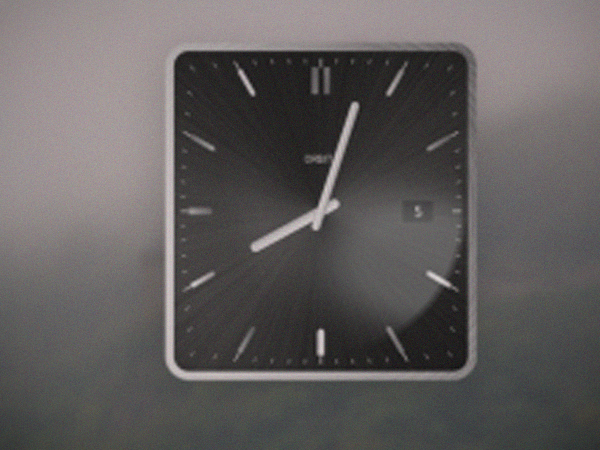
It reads 8,03
